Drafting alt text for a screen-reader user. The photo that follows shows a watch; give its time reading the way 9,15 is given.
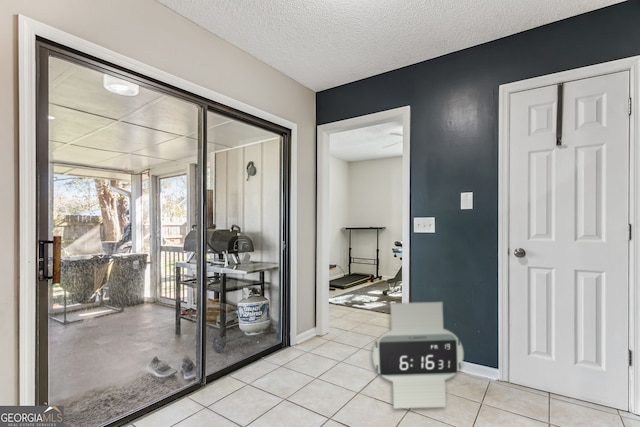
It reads 6,16
